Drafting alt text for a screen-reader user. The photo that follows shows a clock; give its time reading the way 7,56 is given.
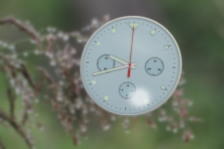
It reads 9,42
